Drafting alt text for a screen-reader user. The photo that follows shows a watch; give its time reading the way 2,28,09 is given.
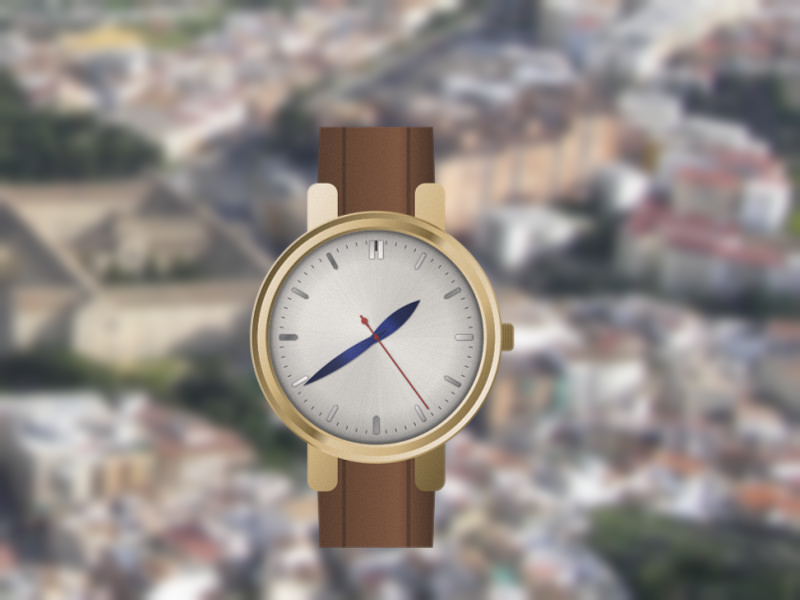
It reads 1,39,24
